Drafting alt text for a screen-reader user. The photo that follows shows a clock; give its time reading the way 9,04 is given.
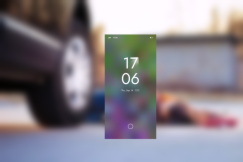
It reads 17,06
